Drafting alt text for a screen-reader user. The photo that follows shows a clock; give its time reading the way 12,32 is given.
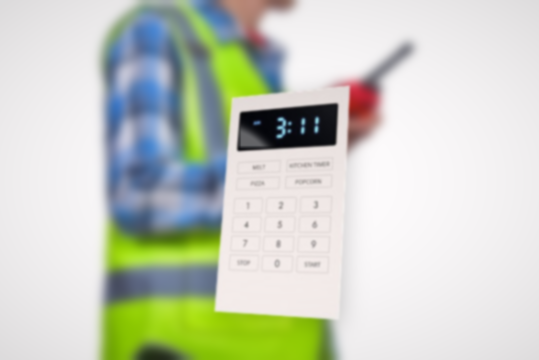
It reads 3,11
